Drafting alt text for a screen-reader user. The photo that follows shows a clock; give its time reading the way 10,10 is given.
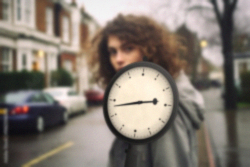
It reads 2,43
